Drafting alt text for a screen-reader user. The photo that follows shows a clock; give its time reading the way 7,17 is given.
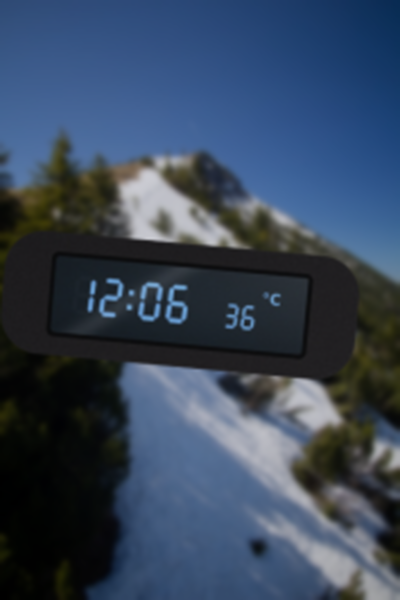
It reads 12,06
